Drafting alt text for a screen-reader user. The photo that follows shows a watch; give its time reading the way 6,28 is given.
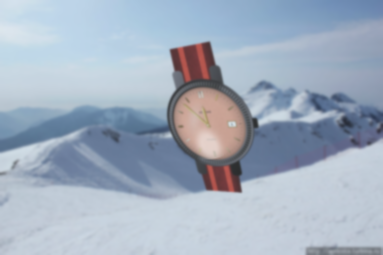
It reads 11,53
